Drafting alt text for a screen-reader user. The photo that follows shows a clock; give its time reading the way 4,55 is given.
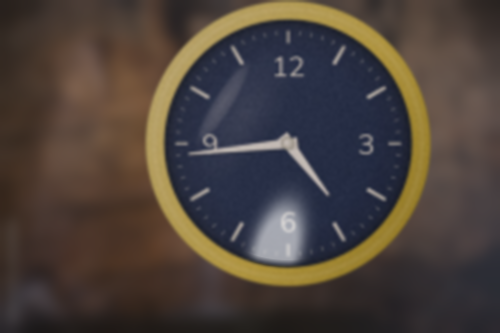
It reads 4,44
